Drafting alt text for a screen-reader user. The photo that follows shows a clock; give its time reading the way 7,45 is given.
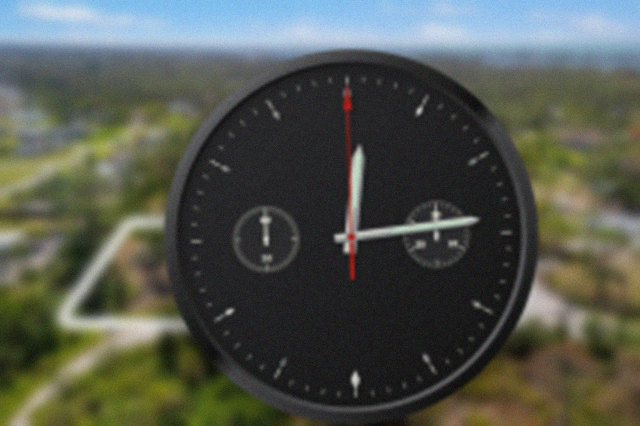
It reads 12,14
